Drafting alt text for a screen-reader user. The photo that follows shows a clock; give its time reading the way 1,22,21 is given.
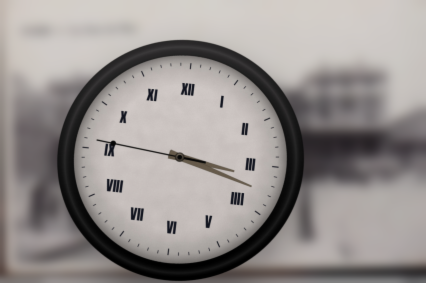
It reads 3,17,46
